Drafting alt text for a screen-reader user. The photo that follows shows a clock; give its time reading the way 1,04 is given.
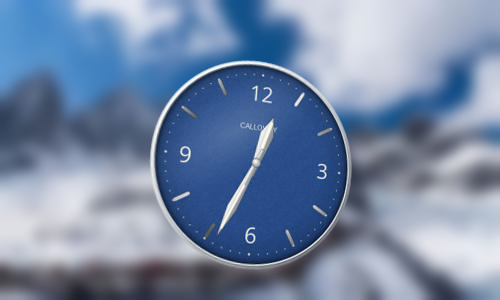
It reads 12,34
